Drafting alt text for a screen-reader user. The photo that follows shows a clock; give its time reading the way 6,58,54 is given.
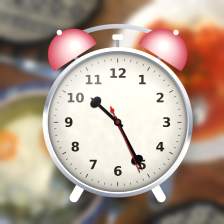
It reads 10,25,26
